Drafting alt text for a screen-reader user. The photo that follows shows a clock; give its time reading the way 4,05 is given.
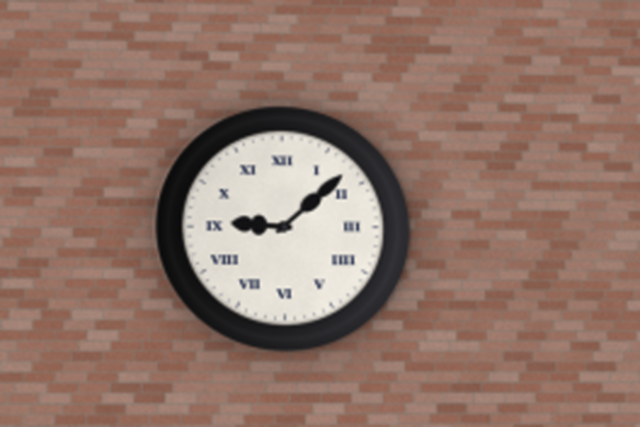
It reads 9,08
